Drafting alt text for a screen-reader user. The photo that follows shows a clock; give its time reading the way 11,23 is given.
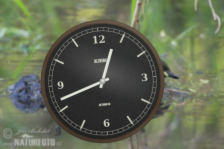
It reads 12,42
